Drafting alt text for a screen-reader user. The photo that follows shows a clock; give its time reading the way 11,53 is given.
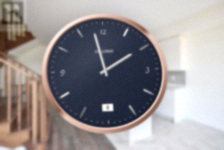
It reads 1,58
